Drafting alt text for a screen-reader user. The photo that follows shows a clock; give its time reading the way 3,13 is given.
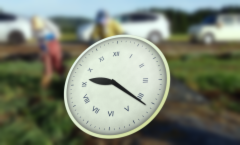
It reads 9,21
